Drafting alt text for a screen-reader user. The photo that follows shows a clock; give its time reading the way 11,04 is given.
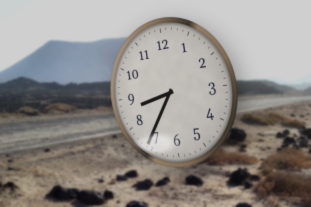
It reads 8,36
